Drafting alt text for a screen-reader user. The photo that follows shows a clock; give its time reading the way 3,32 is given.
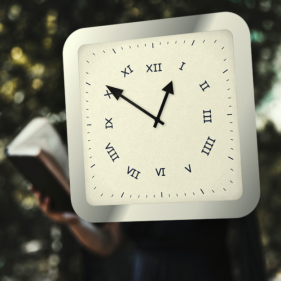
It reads 12,51
